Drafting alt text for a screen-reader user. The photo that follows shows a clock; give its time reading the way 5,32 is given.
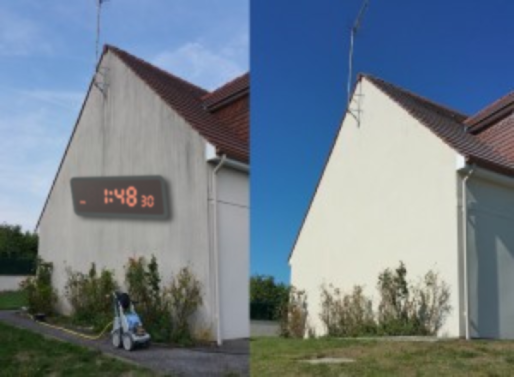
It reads 1,48
